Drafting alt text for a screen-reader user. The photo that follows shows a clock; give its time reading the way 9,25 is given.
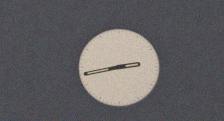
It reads 2,43
